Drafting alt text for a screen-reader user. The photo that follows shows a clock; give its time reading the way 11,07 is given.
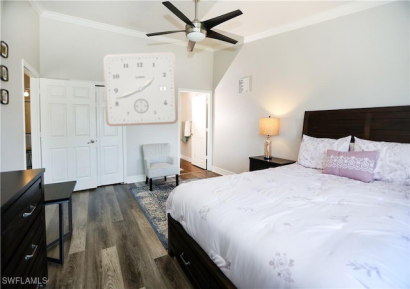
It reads 1,42
